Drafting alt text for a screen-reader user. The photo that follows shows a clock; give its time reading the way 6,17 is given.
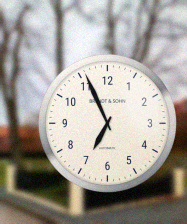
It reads 6,56
